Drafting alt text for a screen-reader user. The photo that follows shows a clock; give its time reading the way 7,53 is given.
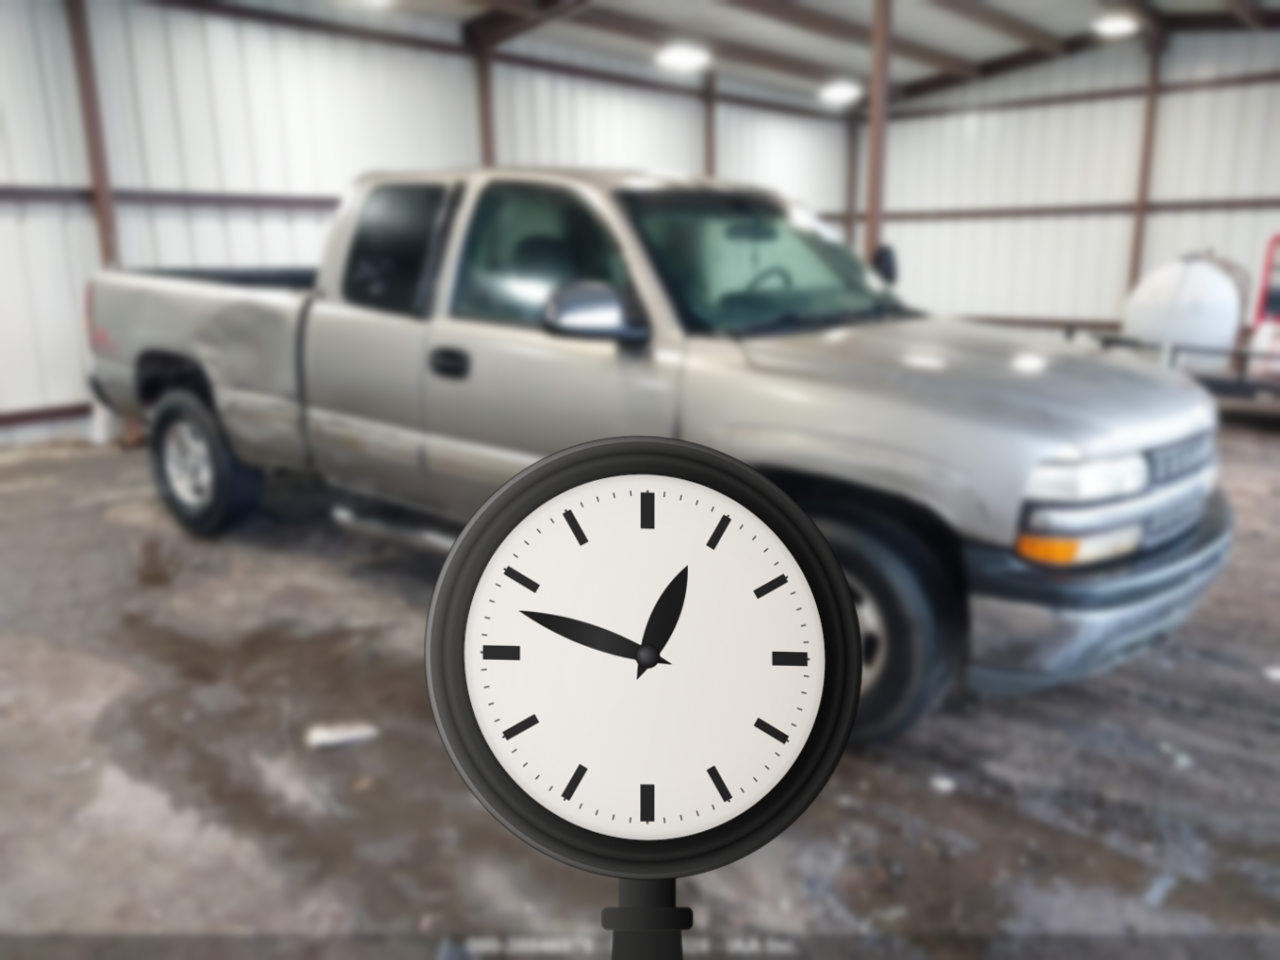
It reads 12,48
